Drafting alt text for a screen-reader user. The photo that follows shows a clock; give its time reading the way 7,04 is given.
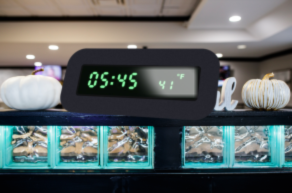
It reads 5,45
